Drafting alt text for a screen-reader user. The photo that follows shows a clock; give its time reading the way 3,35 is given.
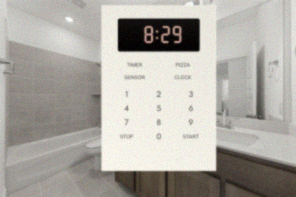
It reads 8,29
